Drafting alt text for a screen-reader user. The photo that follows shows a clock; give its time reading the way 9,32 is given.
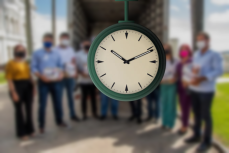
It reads 10,11
